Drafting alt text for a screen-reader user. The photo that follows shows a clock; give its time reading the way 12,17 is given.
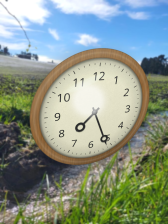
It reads 7,26
